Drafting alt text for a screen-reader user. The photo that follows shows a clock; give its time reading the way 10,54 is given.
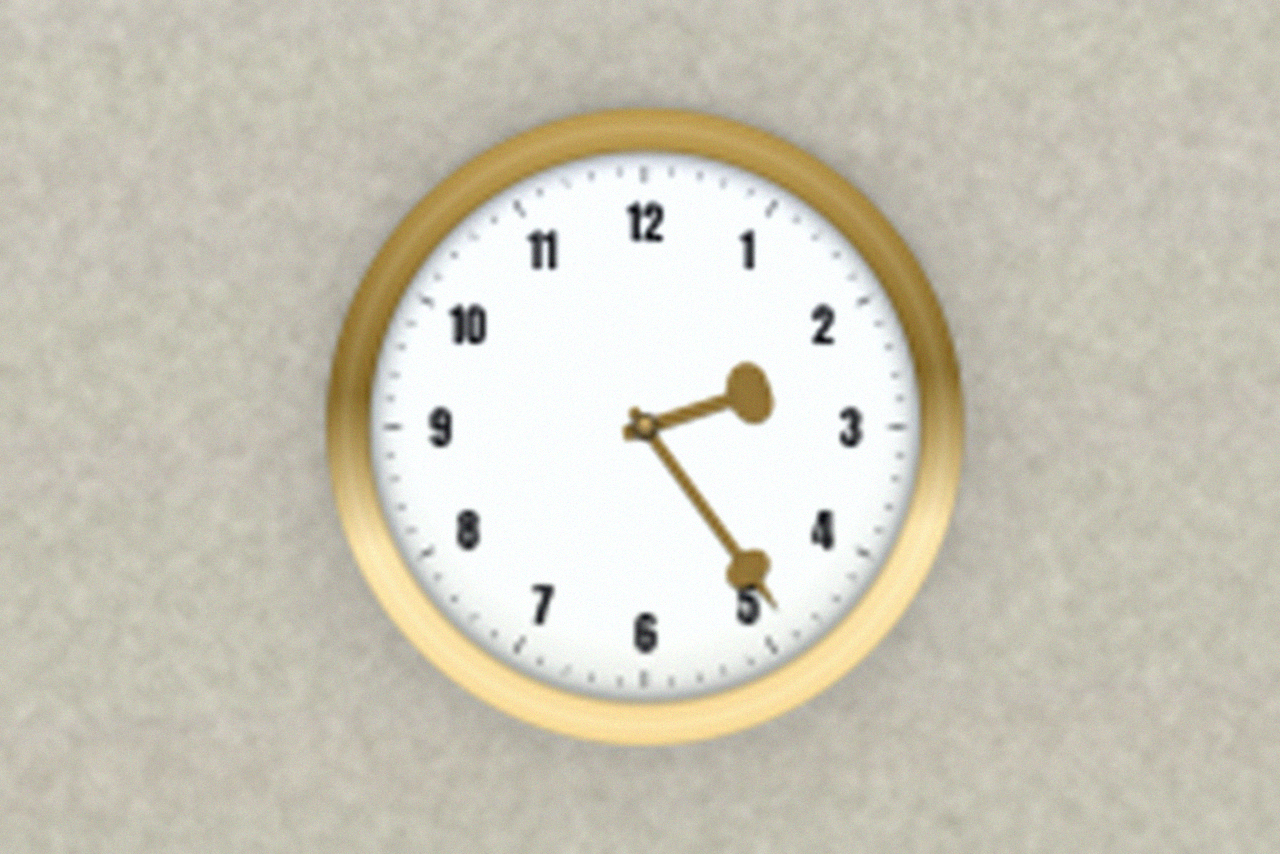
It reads 2,24
